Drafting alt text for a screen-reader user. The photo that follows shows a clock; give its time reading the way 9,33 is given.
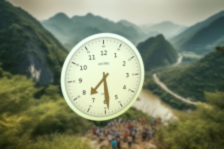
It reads 7,29
